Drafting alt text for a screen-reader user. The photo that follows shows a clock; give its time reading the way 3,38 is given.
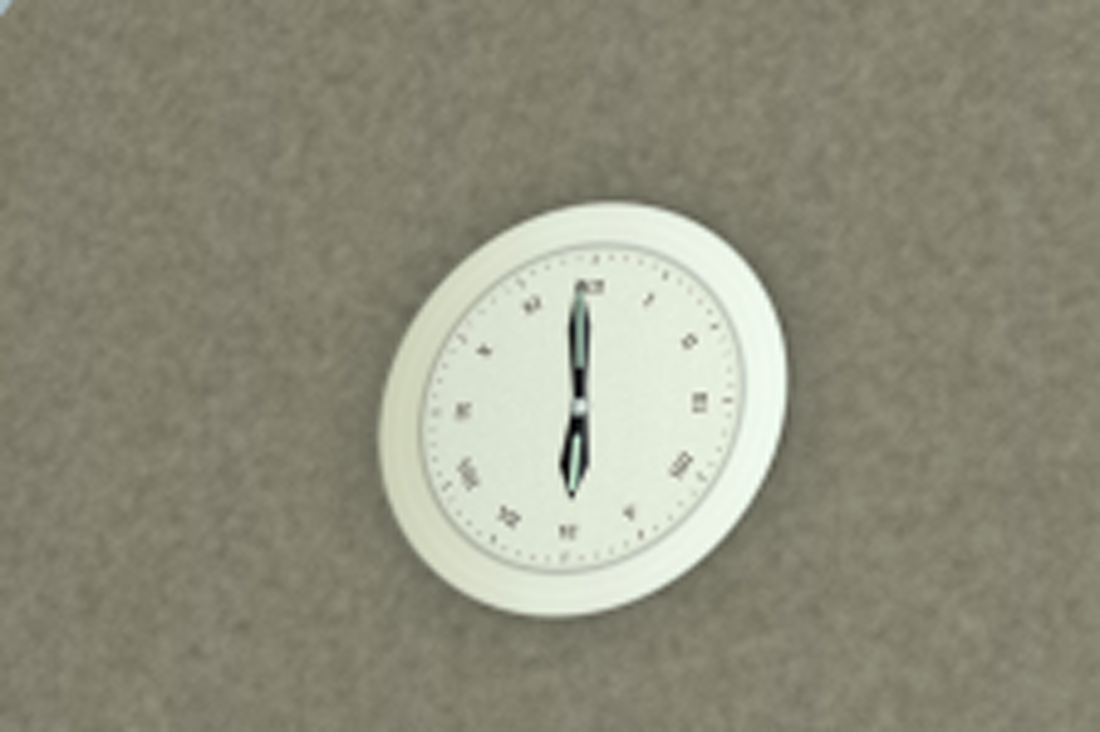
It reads 5,59
